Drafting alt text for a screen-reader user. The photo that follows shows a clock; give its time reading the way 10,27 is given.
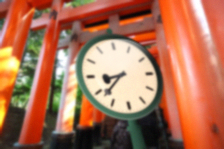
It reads 8,38
